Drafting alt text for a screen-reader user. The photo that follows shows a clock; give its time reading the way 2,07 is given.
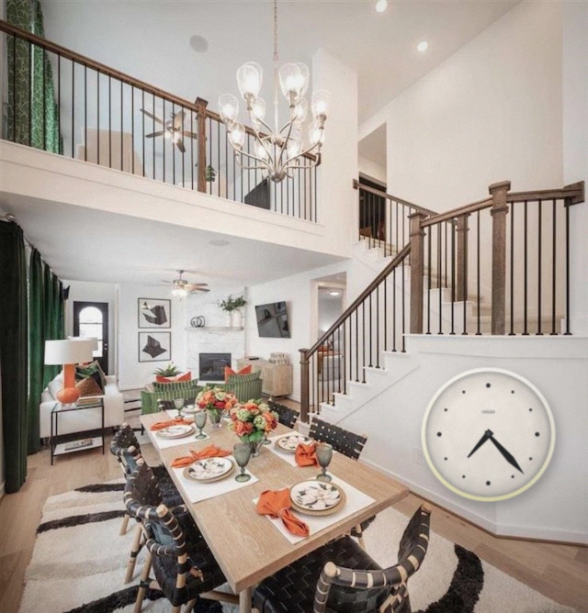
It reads 7,23
